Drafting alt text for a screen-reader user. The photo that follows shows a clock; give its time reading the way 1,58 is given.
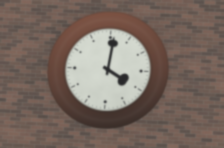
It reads 4,01
